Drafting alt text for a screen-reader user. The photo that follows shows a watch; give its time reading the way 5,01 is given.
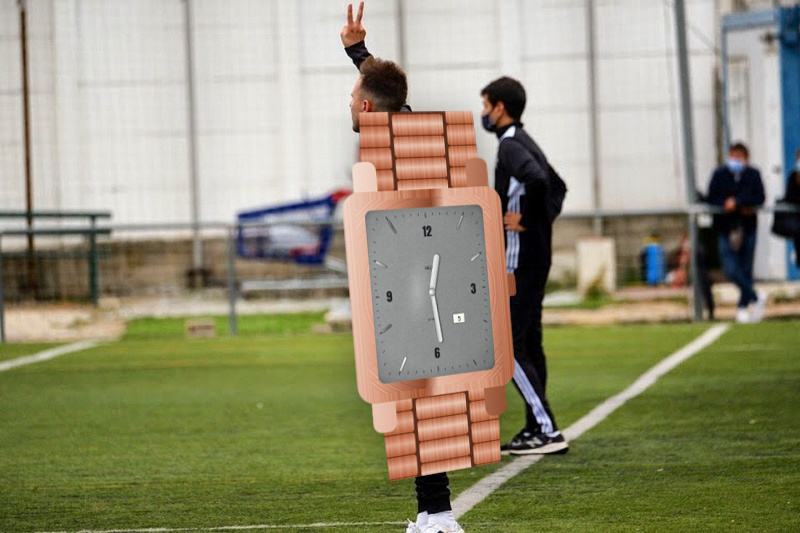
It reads 12,29
